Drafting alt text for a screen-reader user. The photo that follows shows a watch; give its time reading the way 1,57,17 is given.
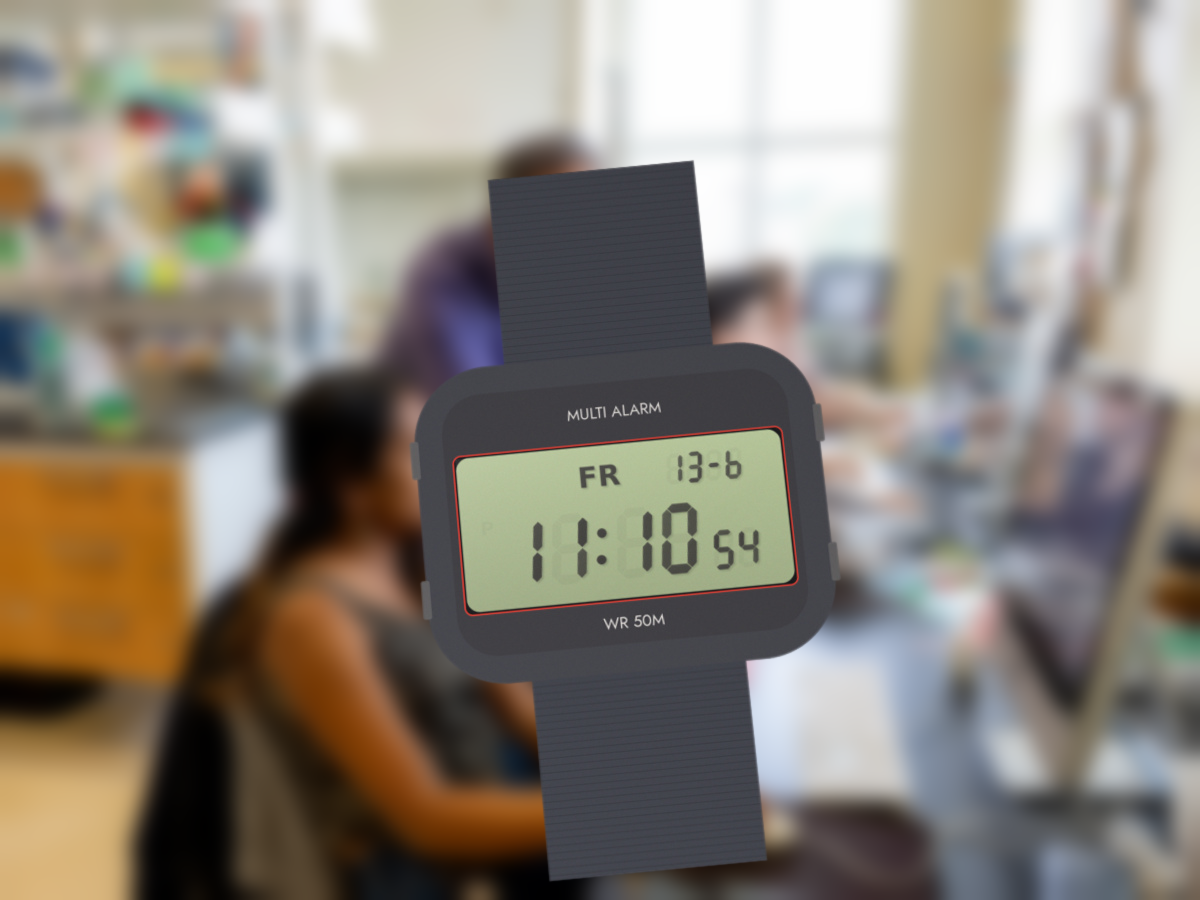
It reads 11,10,54
